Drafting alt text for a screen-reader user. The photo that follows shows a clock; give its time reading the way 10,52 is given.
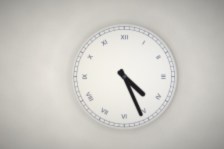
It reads 4,26
